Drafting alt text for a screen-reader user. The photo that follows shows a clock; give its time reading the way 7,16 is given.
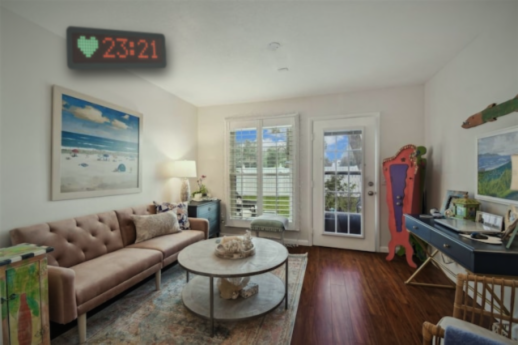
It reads 23,21
